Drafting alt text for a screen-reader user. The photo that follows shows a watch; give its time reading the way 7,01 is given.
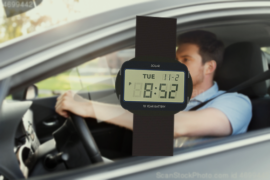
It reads 8,52
